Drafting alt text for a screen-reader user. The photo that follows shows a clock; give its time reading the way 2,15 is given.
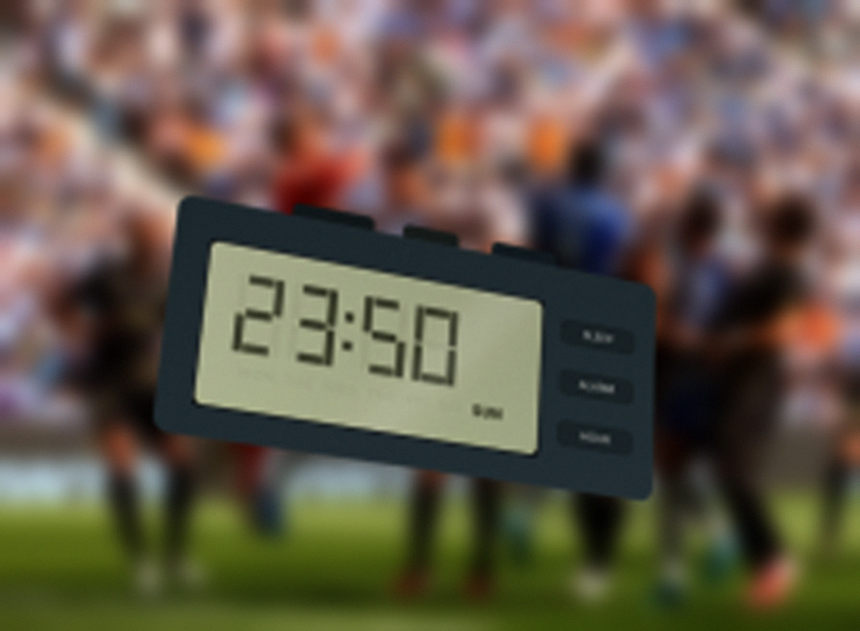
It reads 23,50
